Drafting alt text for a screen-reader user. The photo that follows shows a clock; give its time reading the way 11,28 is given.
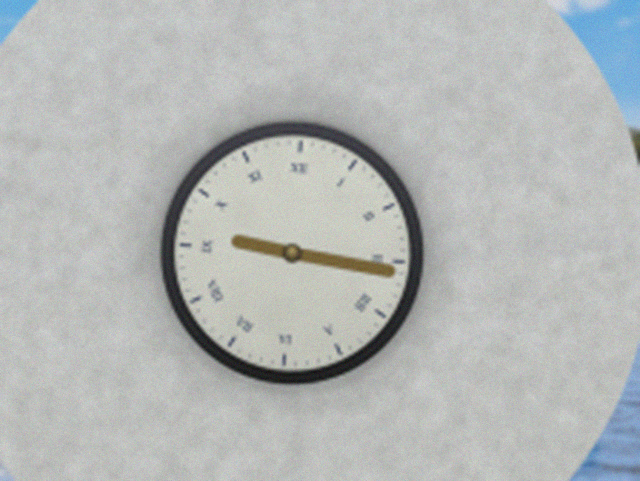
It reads 9,16
